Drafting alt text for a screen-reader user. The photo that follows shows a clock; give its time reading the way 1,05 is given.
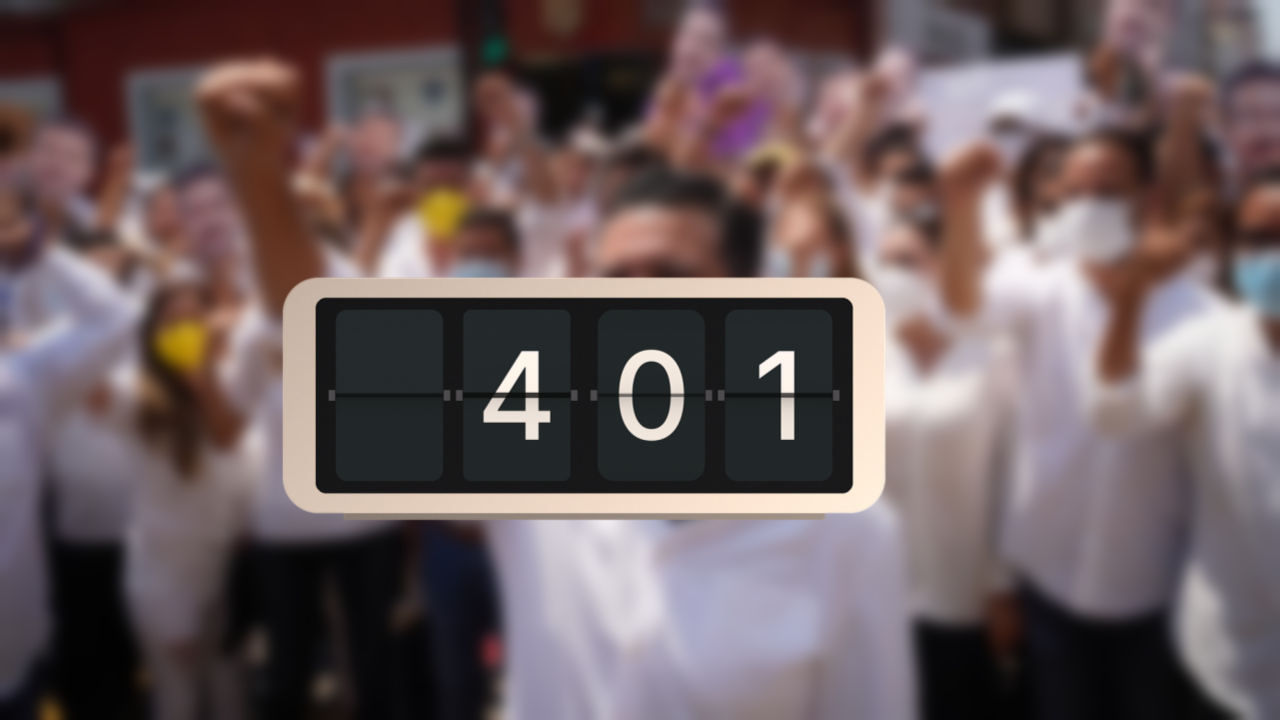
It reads 4,01
